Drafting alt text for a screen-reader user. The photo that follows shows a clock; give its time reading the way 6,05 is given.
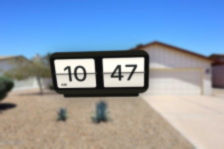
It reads 10,47
